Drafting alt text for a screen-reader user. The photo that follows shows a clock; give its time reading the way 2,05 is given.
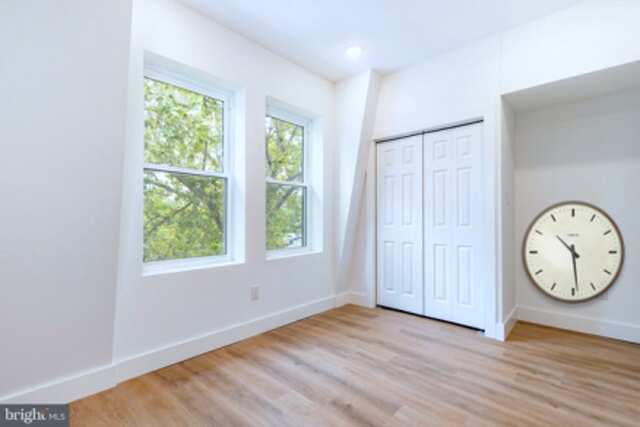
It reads 10,29
